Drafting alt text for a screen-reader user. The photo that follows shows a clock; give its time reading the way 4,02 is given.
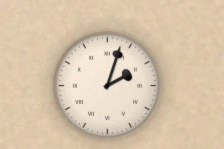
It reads 2,03
